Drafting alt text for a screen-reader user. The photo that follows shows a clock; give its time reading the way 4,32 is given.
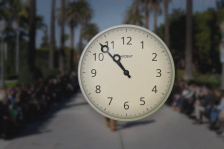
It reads 10,53
